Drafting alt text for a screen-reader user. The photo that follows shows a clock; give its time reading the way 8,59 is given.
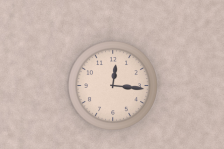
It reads 12,16
